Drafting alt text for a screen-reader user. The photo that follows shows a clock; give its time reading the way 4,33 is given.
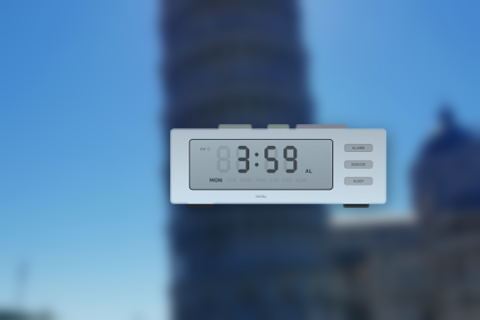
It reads 3,59
